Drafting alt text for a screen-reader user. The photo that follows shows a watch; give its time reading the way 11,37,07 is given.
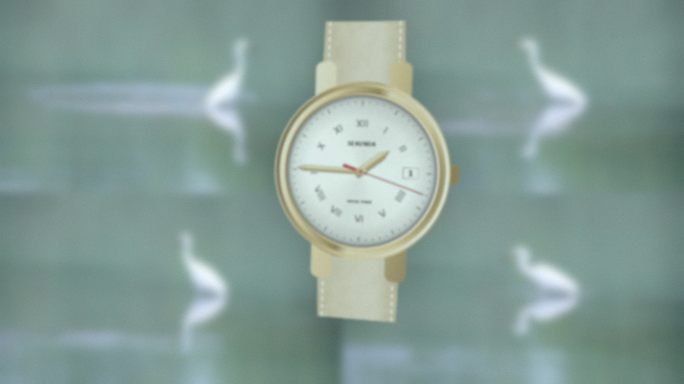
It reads 1,45,18
